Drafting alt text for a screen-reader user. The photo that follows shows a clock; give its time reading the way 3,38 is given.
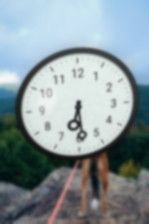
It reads 6,29
